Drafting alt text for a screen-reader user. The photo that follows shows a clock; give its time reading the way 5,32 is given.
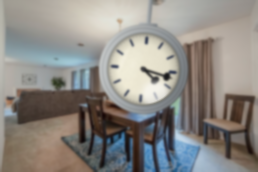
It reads 4,17
